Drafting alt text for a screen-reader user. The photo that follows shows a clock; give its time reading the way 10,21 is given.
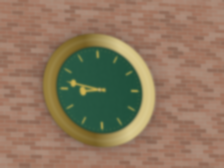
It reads 8,47
